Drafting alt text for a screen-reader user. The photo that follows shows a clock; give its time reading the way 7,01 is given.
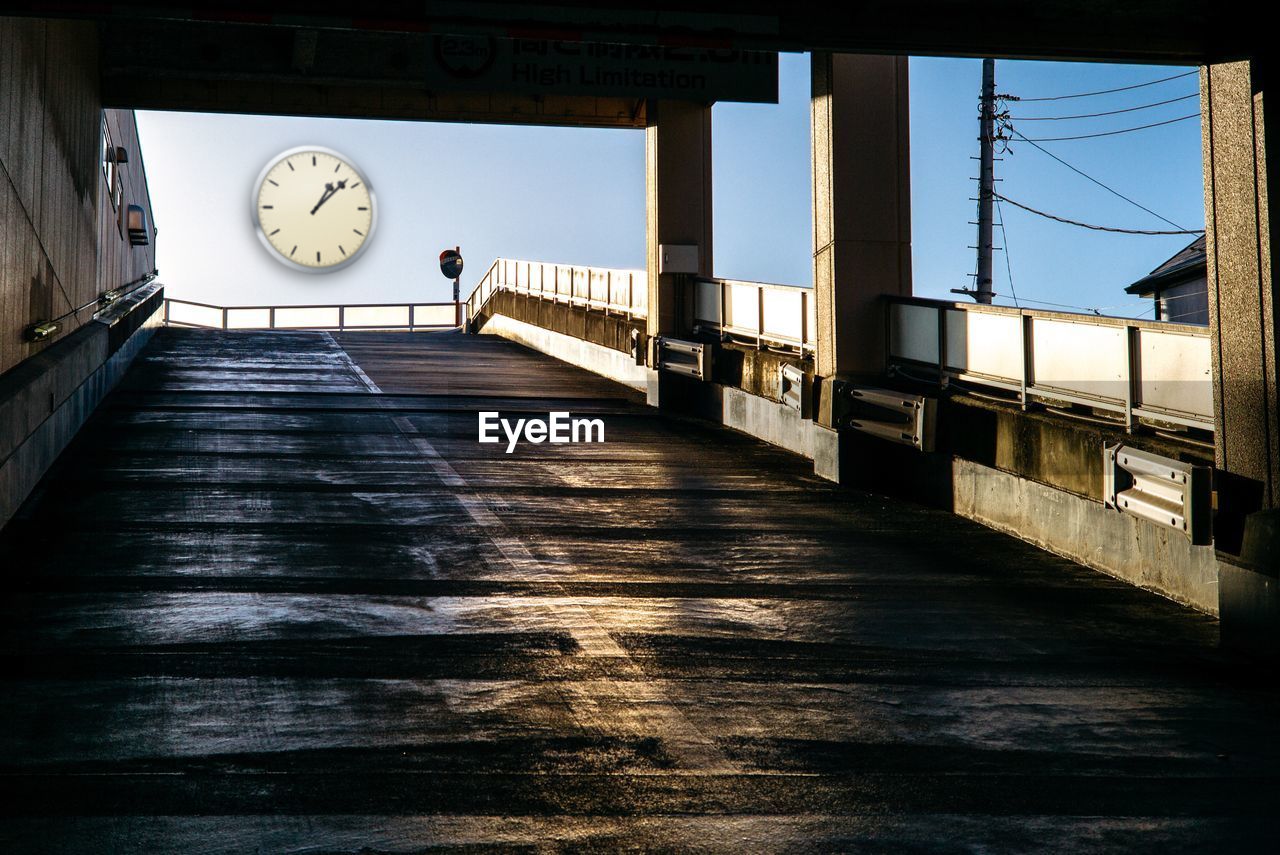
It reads 1,08
